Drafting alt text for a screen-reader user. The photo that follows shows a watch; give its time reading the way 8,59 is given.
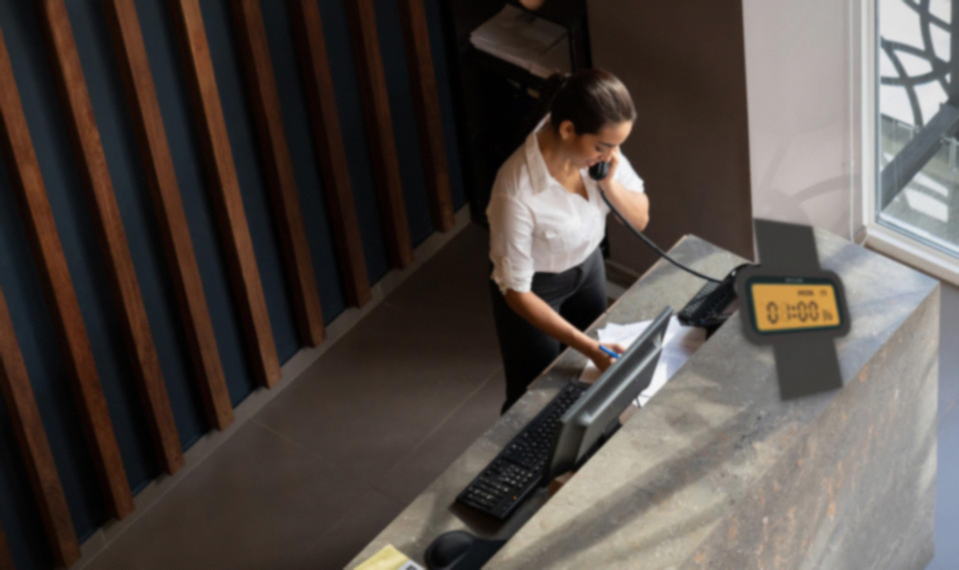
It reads 1,00
